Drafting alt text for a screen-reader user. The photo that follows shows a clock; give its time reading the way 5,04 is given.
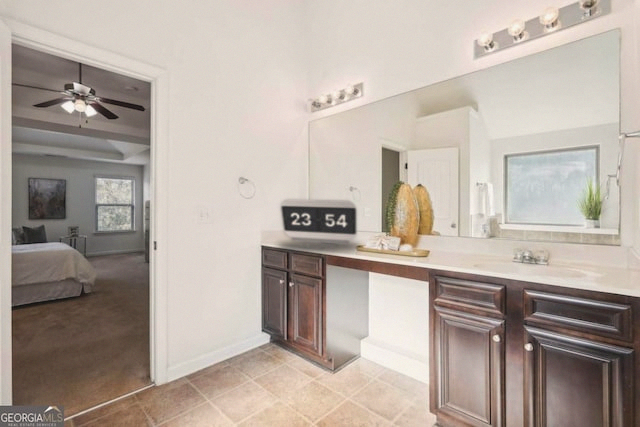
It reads 23,54
